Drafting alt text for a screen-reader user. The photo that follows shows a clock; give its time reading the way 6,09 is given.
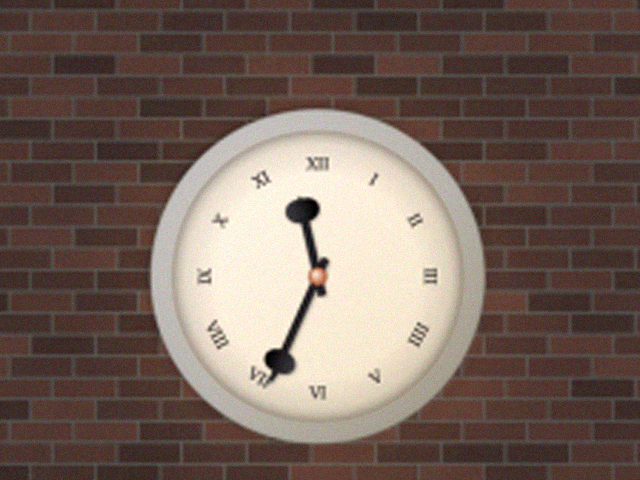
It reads 11,34
